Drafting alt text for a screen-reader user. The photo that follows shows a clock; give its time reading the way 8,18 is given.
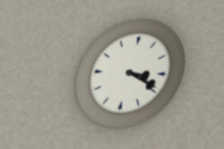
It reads 3,19
